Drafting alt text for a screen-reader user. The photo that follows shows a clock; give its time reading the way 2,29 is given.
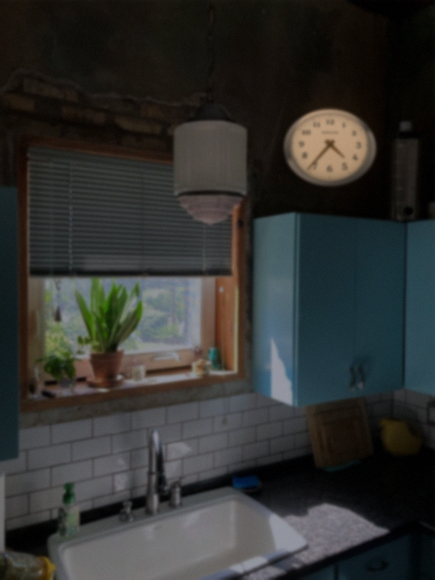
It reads 4,36
